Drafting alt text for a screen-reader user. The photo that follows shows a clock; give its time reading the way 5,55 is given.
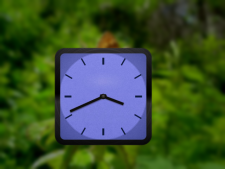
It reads 3,41
